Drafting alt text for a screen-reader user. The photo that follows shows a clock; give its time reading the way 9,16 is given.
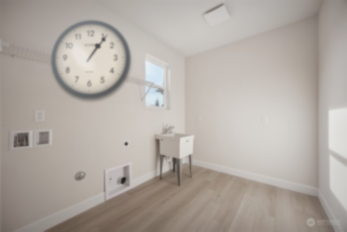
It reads 1,06
